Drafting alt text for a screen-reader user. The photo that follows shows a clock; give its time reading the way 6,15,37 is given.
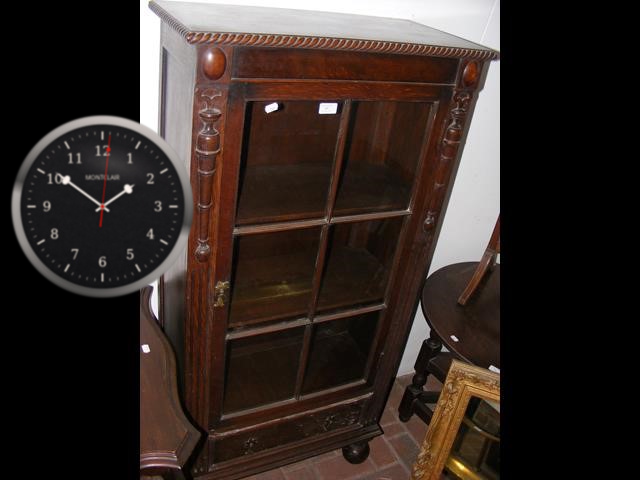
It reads 1,51,01
